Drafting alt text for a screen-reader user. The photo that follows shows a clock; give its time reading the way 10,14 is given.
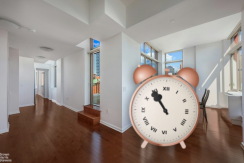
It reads 10,54
